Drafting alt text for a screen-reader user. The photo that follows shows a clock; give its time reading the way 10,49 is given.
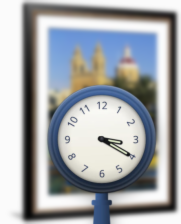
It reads 3,20
